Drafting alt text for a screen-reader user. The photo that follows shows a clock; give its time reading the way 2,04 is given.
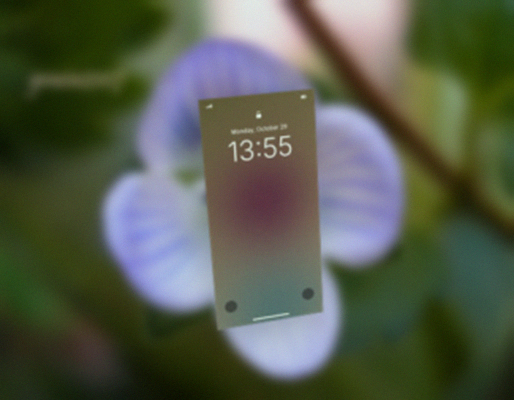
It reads 13,55
